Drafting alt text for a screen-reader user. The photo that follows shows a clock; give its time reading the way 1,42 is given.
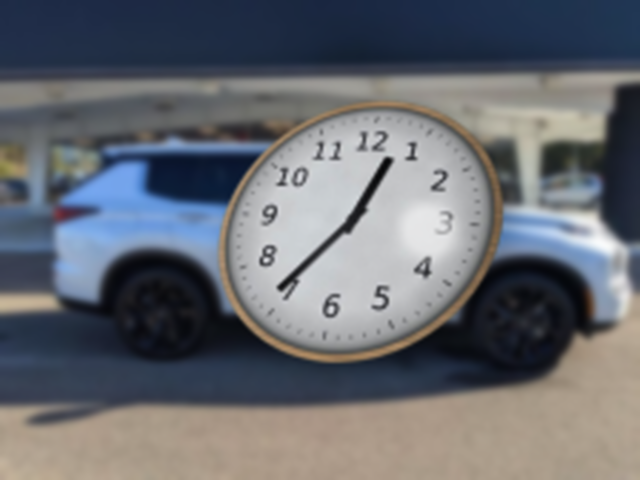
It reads 12,36
